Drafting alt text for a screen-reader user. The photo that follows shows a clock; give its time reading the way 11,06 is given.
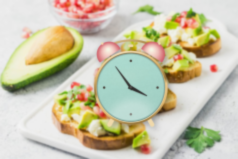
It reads 3,54
